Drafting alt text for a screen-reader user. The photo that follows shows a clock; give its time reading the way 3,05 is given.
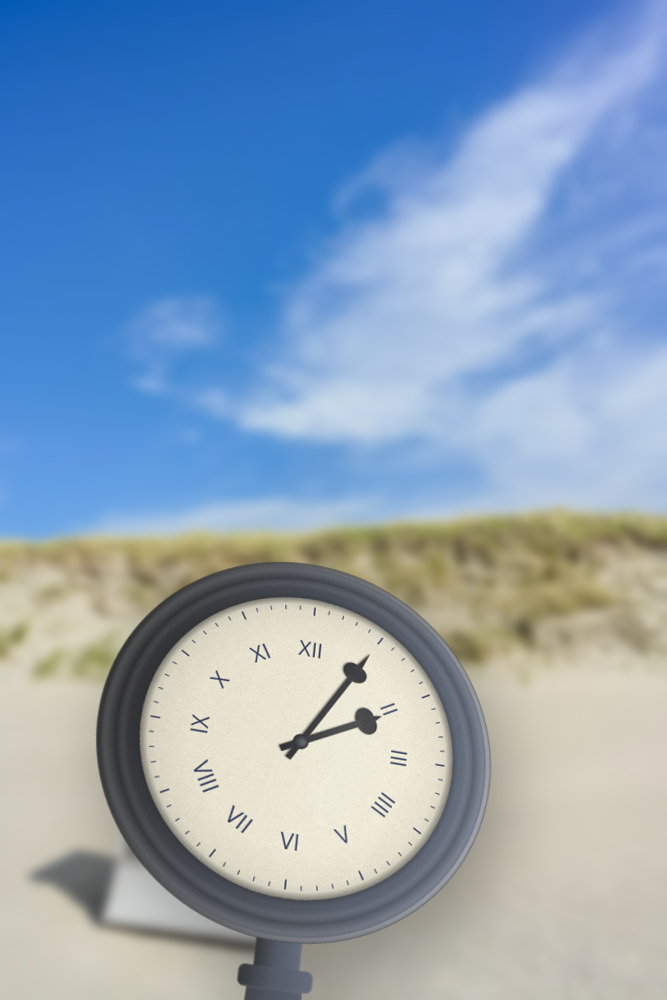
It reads 2,05
